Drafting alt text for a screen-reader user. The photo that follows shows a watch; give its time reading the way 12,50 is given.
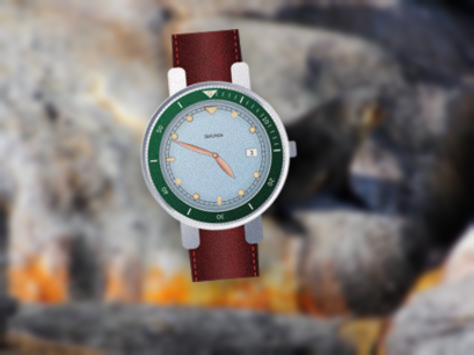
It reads 4,49
